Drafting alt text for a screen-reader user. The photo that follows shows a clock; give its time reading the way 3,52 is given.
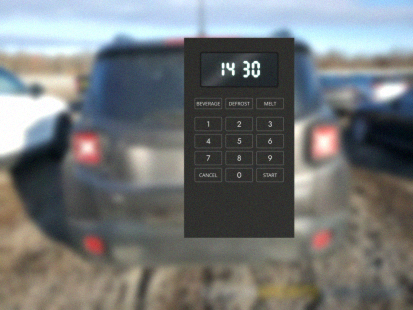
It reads 14,30
